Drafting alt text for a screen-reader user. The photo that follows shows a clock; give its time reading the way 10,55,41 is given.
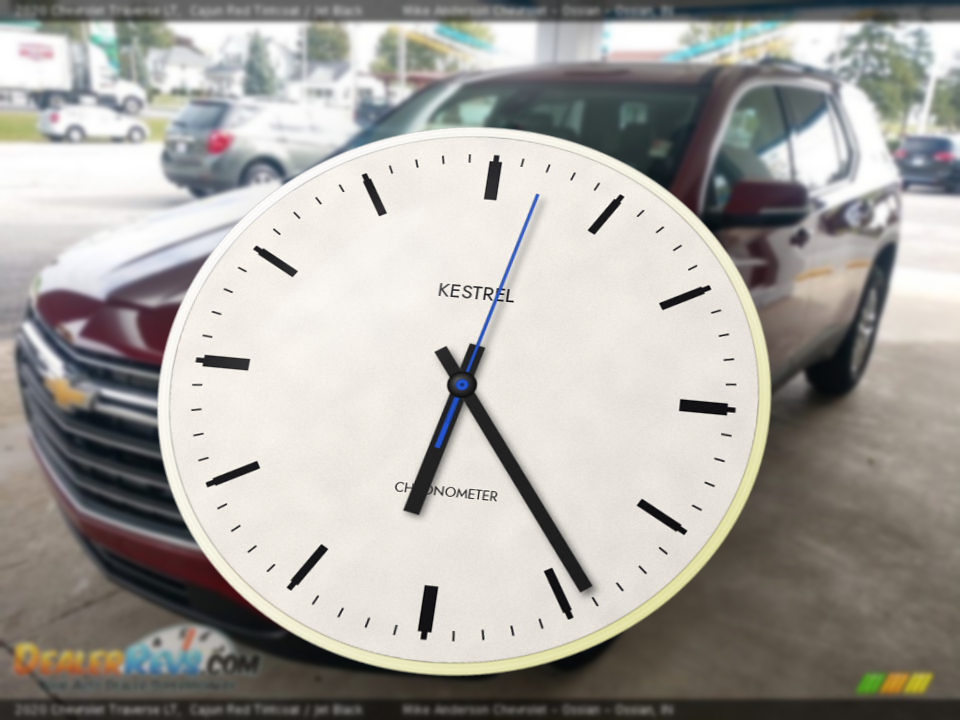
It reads 6,24,02
